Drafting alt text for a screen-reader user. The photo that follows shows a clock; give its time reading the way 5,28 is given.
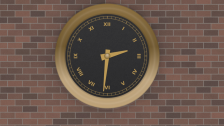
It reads 2,31
